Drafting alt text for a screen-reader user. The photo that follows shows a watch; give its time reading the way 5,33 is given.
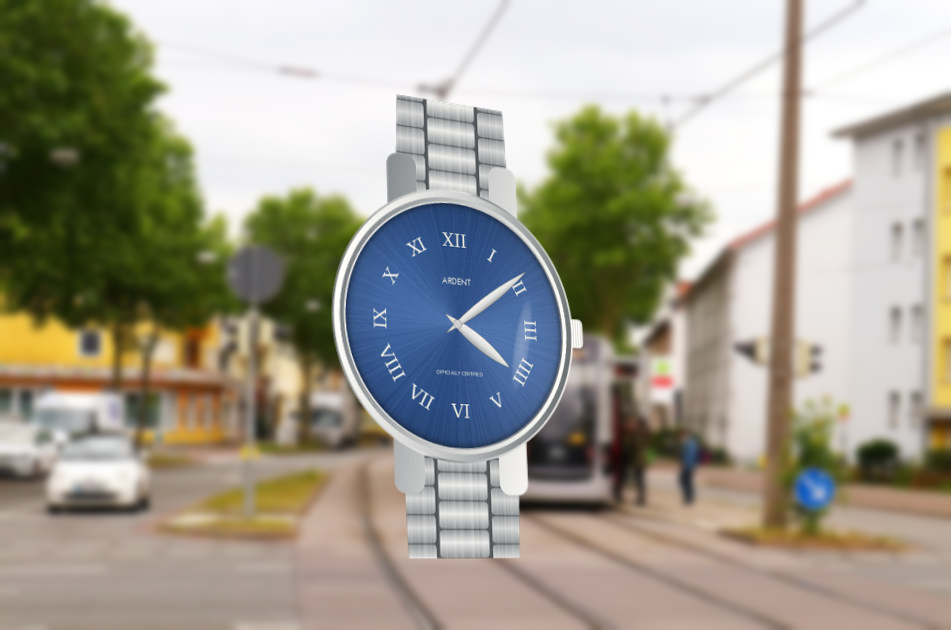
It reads 4,09
